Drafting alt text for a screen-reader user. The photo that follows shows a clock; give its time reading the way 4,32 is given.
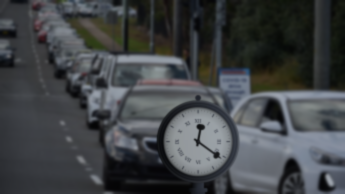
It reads 12,21
